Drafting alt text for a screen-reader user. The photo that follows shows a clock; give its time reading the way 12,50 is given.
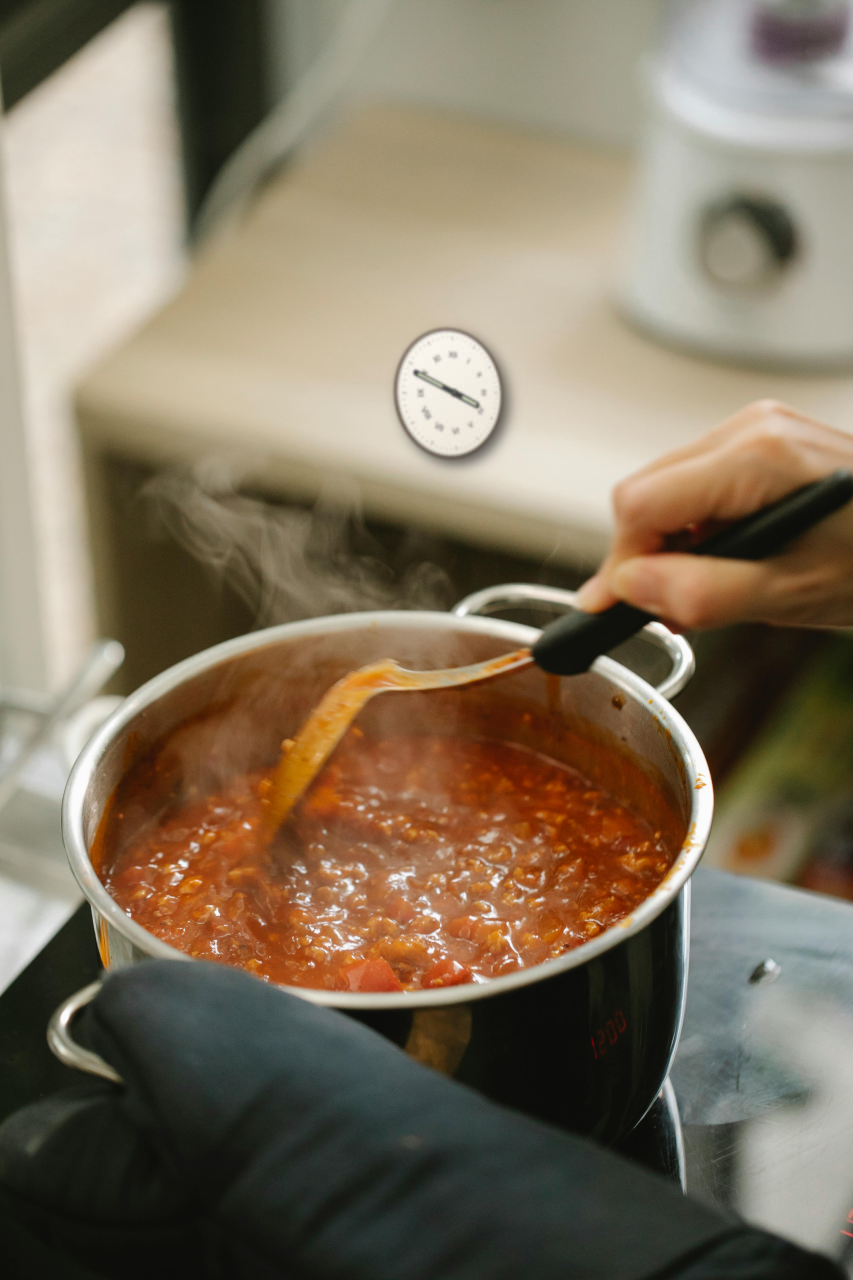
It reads 3,49
